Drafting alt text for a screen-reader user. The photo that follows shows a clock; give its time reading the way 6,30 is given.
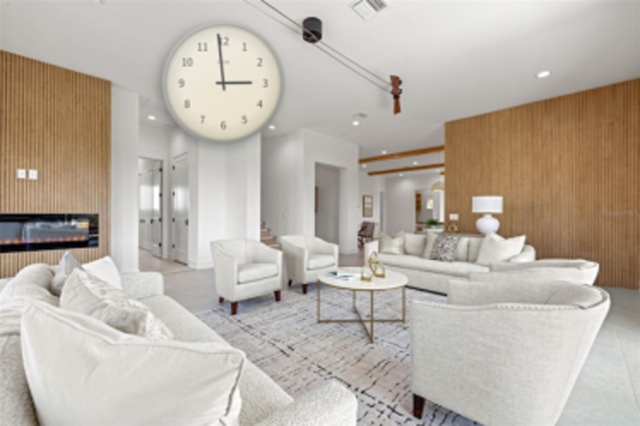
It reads 2,59
